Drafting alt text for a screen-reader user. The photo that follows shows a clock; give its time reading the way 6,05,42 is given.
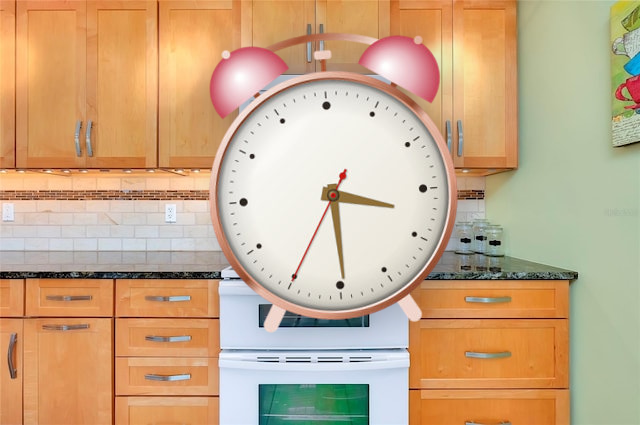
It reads 3,29,35
